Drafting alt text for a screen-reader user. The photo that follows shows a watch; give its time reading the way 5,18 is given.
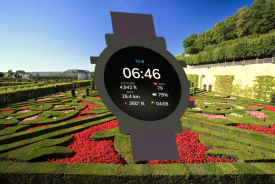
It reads 6,46
